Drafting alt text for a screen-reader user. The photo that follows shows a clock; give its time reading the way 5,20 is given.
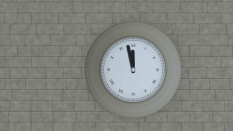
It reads 11,58
